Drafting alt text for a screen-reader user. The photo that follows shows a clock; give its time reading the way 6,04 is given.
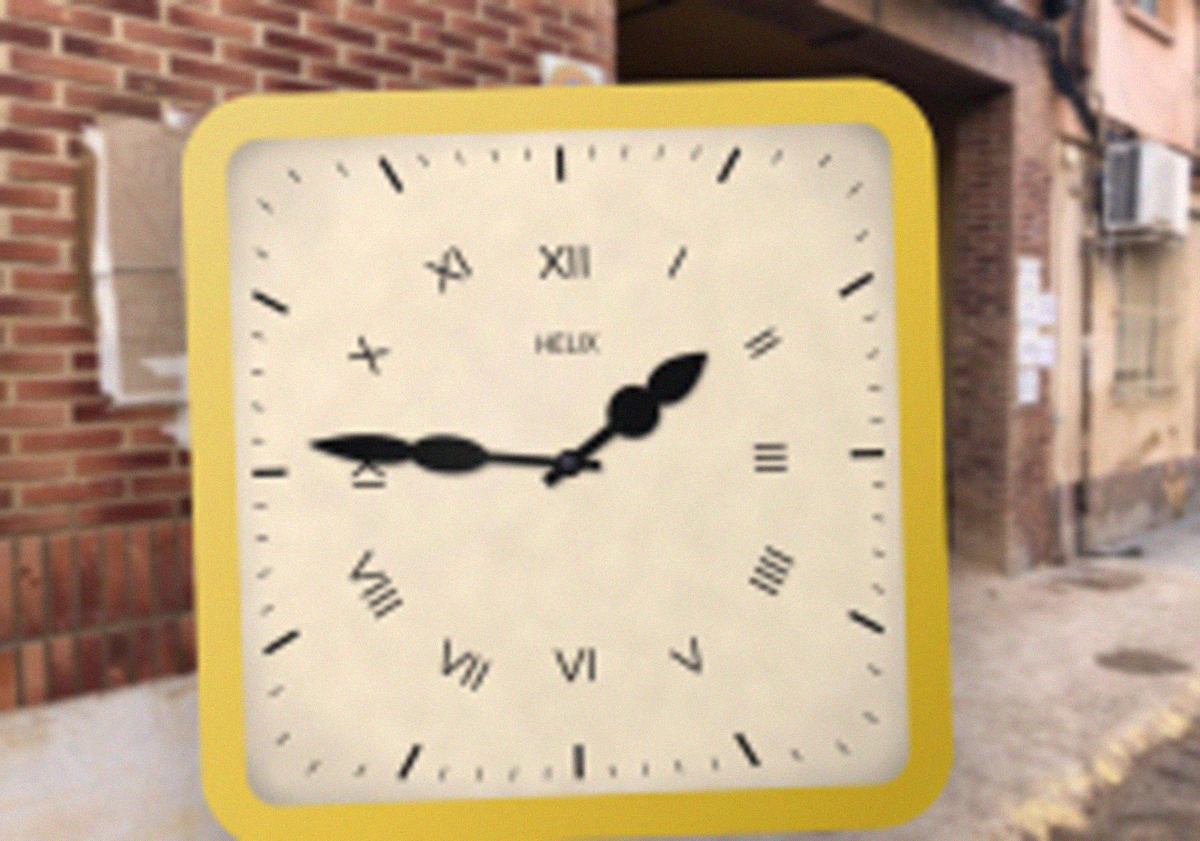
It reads 1,46
